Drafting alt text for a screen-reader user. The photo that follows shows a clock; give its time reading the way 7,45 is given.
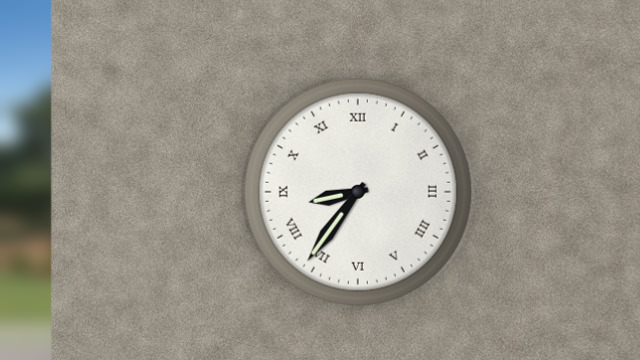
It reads 8,36
